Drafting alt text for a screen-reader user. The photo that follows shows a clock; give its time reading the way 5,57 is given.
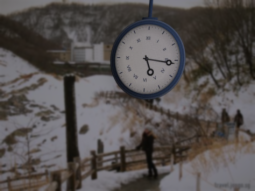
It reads 5,16
